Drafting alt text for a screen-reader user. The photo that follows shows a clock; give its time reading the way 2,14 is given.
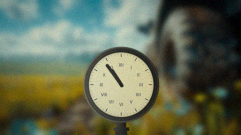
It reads 10,54
